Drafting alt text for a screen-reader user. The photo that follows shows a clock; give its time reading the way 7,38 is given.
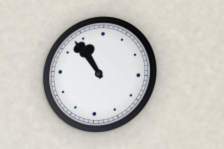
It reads 10,53
